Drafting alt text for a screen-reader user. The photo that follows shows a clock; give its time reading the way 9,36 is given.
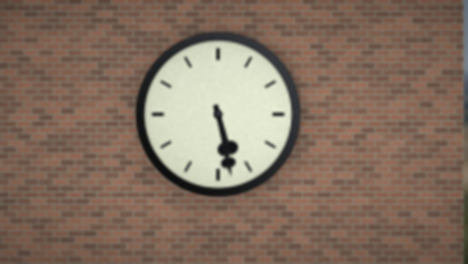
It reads 5,28
